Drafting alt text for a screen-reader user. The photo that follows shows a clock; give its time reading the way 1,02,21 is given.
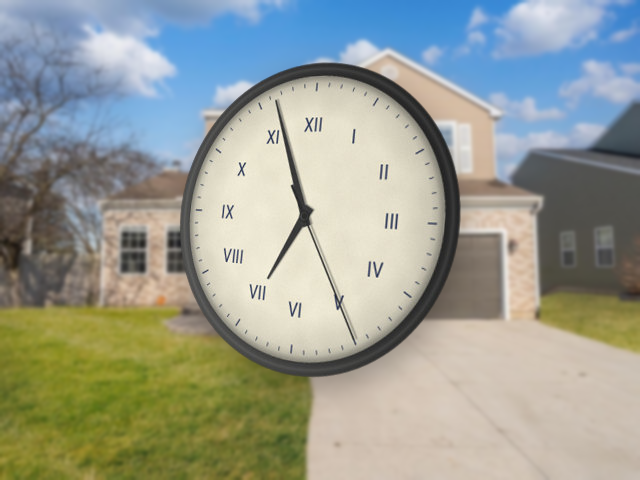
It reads 6,56,25
